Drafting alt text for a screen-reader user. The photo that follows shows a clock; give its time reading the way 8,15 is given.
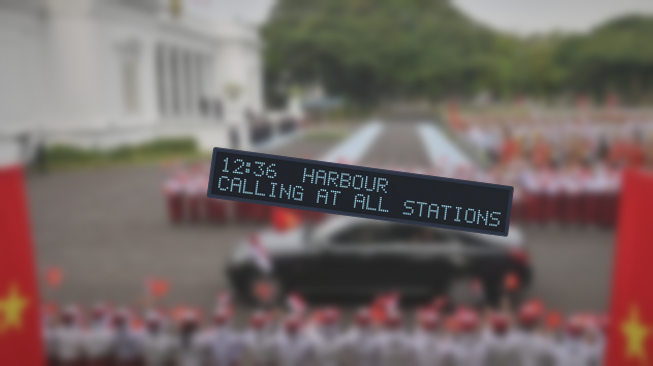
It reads 12,36
